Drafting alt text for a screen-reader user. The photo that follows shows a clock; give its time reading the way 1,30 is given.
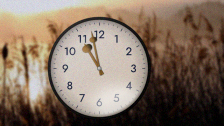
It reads 10,58
